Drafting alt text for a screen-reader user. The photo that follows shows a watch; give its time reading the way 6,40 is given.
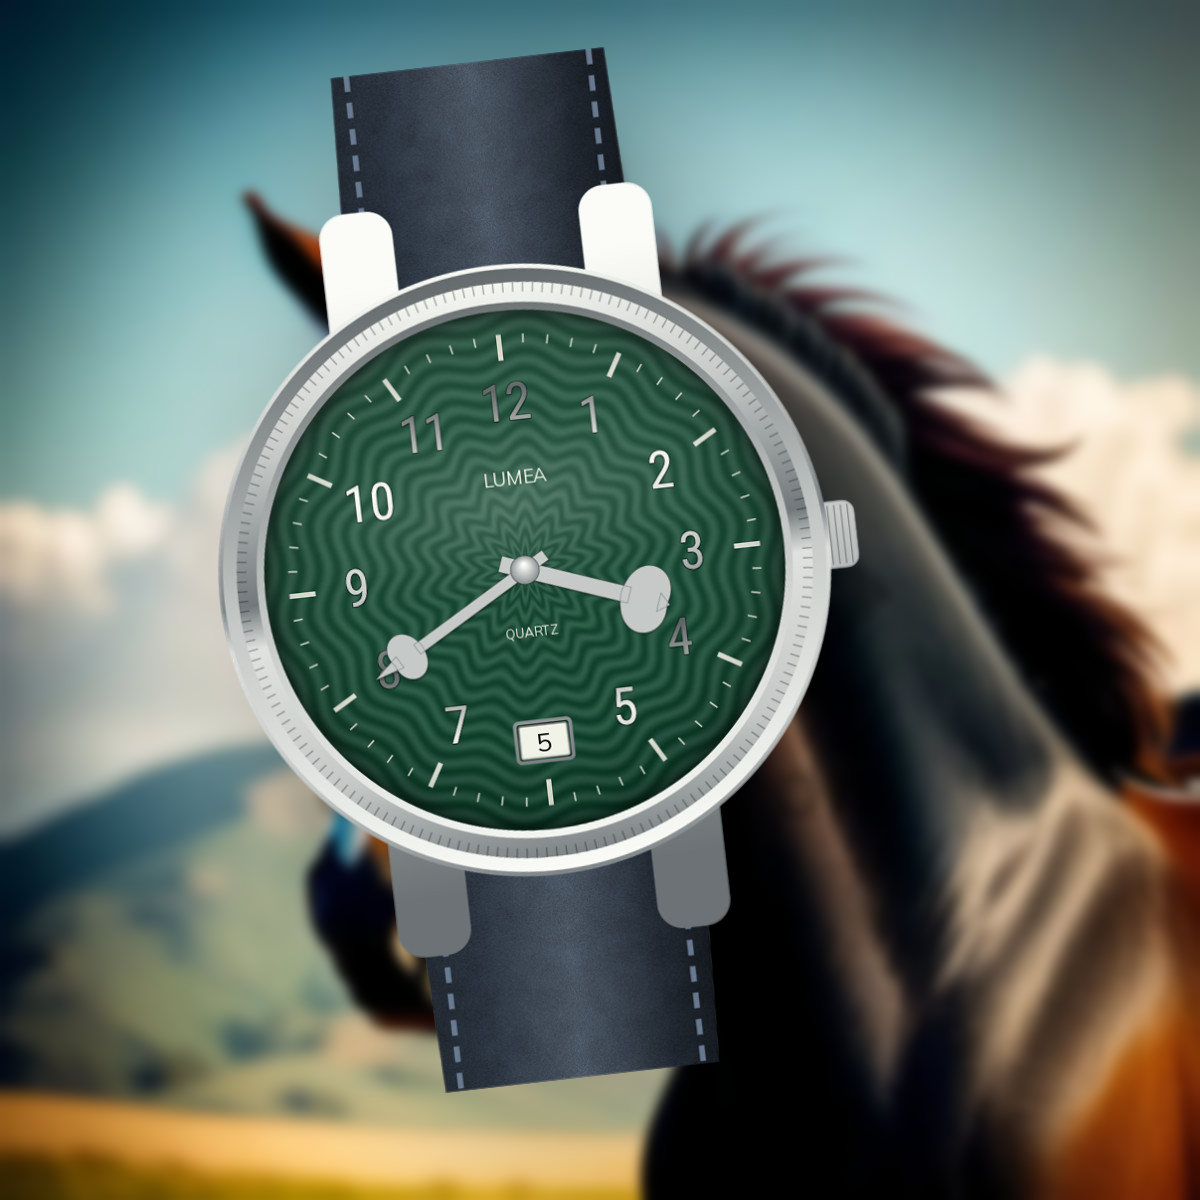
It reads 3,40
